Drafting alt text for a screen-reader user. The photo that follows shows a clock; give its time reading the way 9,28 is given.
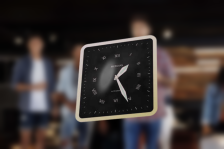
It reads 1,26
